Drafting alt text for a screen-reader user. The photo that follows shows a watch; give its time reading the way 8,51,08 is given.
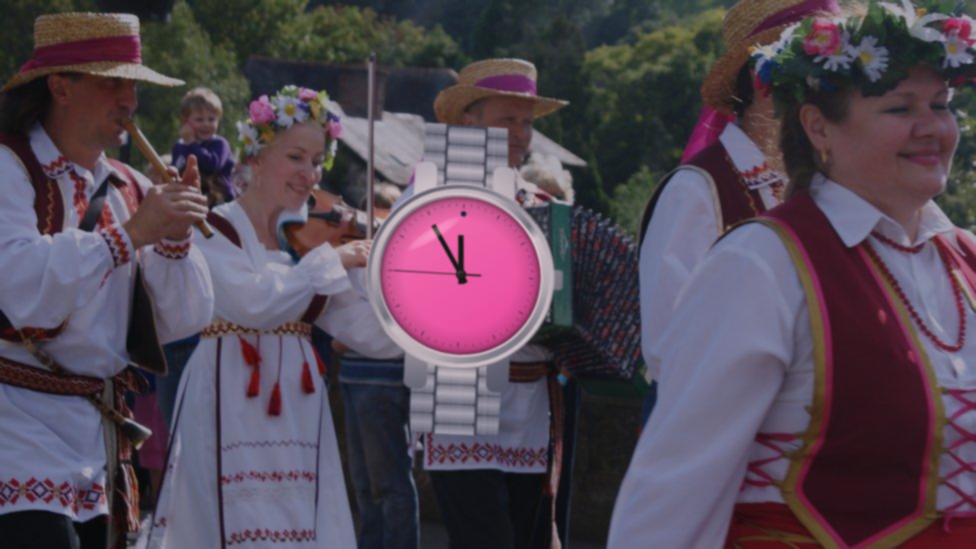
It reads 11,54,45
